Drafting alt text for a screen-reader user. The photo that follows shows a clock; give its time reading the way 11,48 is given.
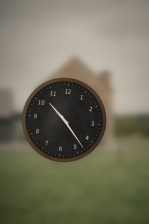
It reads 10,23
